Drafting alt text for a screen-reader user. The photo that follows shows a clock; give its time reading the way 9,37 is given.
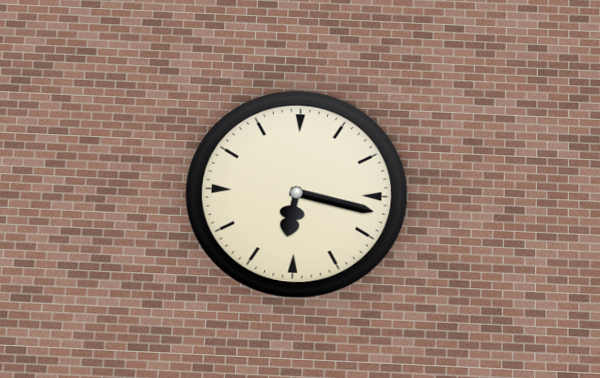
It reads 6,17
